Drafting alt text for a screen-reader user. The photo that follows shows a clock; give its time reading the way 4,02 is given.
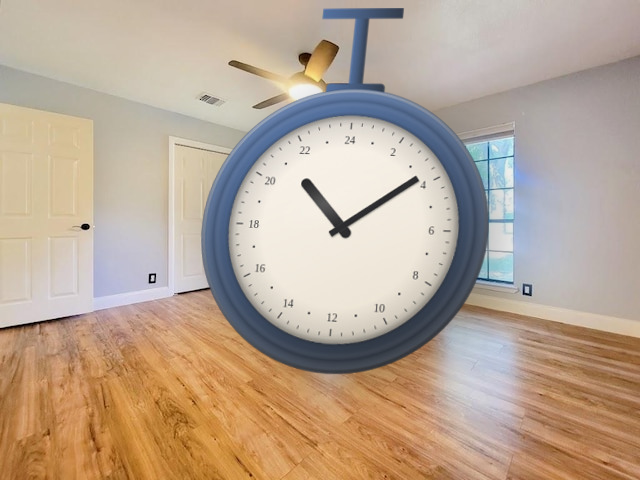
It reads 21,09
